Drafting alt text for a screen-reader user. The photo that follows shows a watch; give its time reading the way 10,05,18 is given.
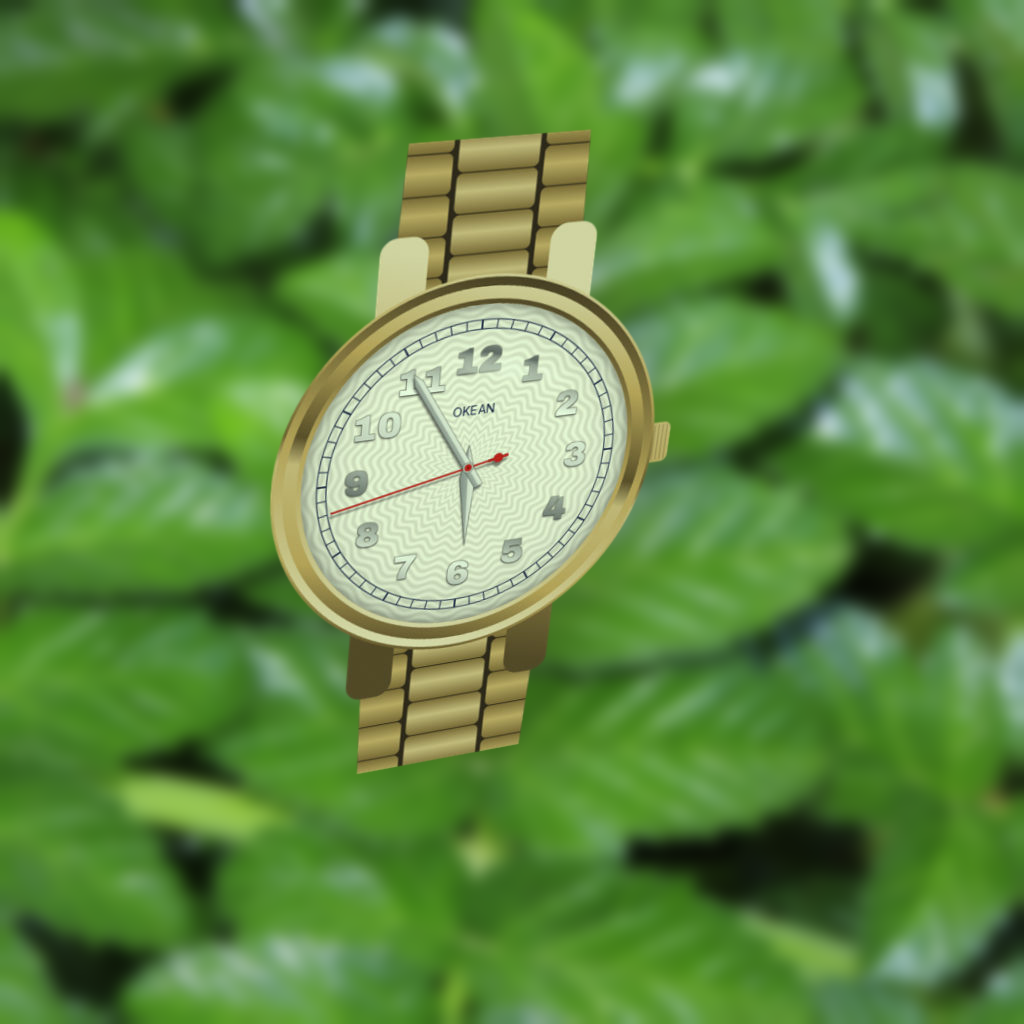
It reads 5,54,43
